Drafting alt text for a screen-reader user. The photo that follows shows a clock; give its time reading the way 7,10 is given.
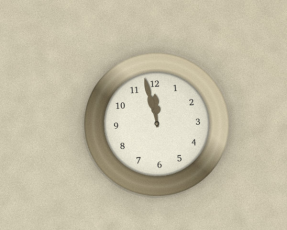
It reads 11,58
